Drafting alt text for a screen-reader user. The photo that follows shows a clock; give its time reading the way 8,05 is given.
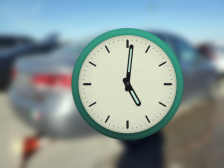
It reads 5,01
